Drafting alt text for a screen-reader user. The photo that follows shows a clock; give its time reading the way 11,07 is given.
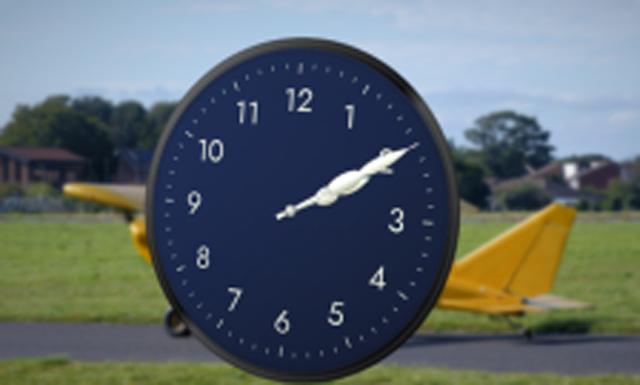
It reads 2,10
